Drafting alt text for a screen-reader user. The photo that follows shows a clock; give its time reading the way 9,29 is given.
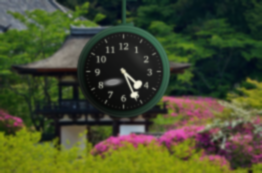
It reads 4,26
